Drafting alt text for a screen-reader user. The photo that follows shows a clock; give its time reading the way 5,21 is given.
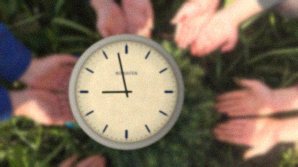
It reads 8,58
